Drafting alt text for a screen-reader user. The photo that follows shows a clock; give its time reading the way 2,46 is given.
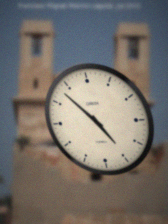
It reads 4,53
